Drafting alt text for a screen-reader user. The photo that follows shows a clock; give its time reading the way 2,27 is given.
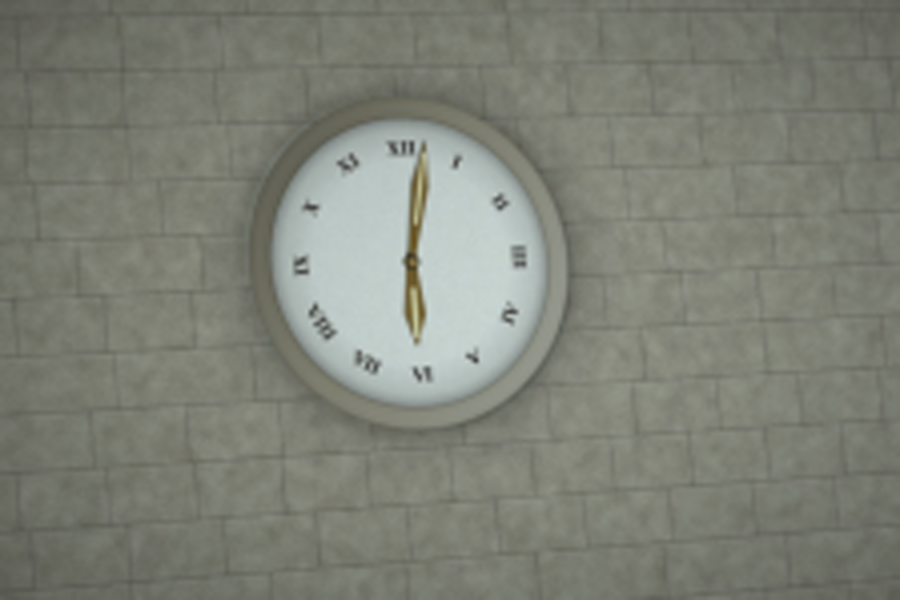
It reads 6,02
